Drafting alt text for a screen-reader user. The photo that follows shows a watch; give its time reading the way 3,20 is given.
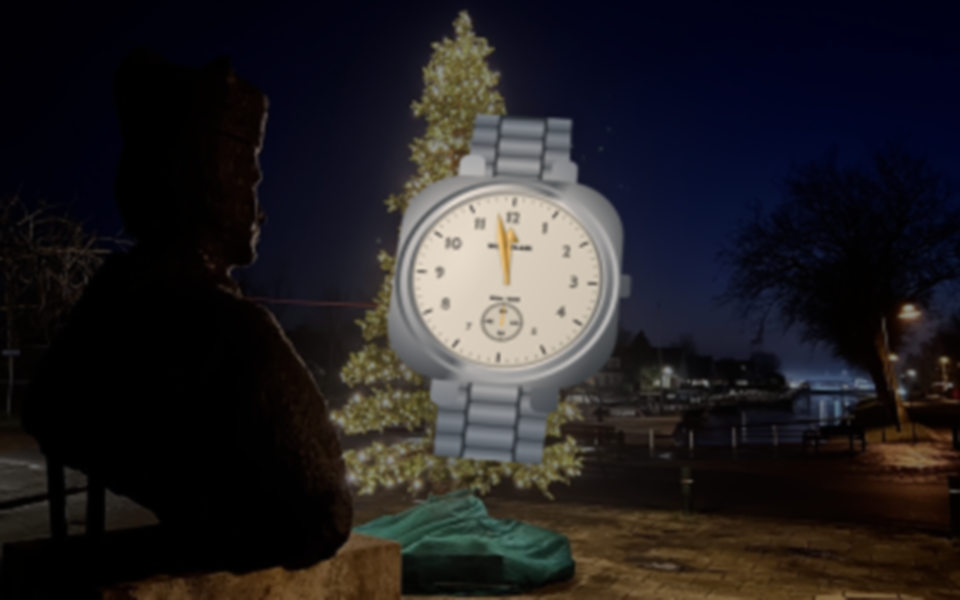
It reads 11,58
